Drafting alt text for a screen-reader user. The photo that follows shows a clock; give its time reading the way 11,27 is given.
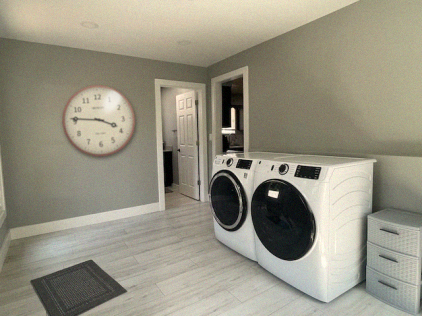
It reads 3,46
